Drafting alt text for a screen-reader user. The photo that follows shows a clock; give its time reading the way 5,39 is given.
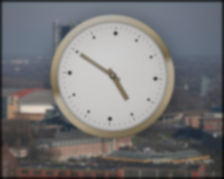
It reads 4,50
